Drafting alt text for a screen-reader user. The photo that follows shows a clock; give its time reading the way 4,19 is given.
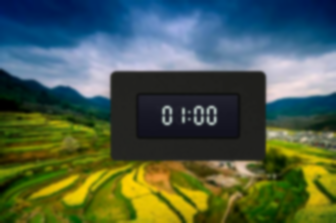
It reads 1,00
